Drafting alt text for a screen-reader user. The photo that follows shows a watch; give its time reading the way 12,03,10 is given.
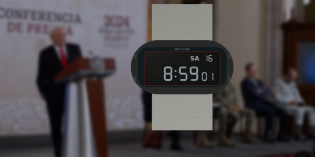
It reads 8,59,01
